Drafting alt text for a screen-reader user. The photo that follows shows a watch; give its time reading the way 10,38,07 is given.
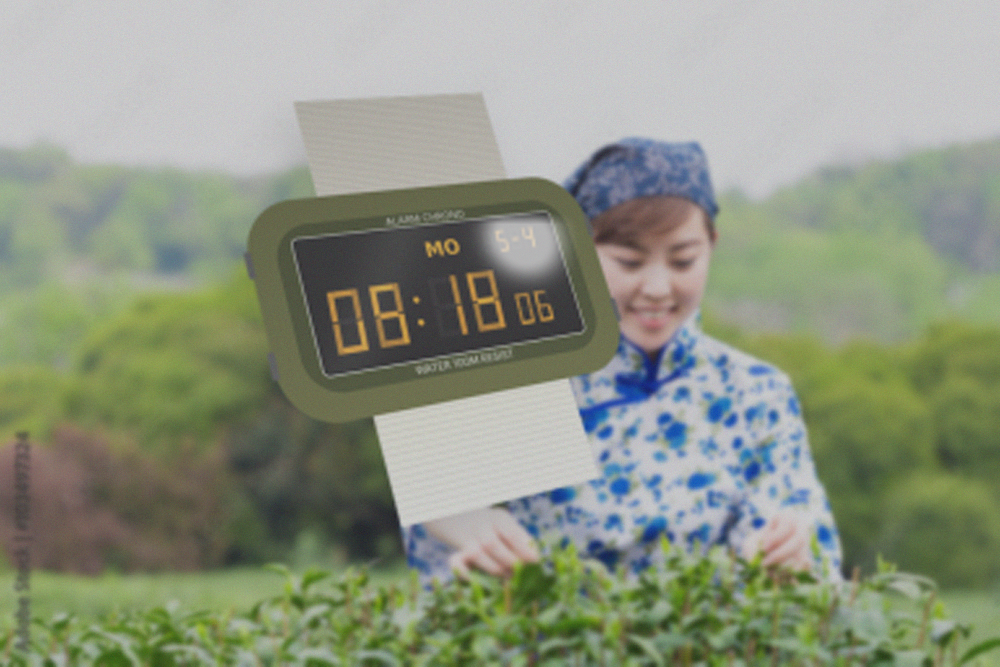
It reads 8,18,06
